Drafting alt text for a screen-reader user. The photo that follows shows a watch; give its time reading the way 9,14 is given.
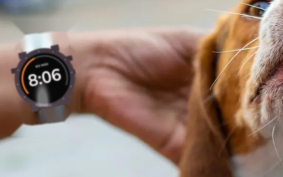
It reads 8,06
